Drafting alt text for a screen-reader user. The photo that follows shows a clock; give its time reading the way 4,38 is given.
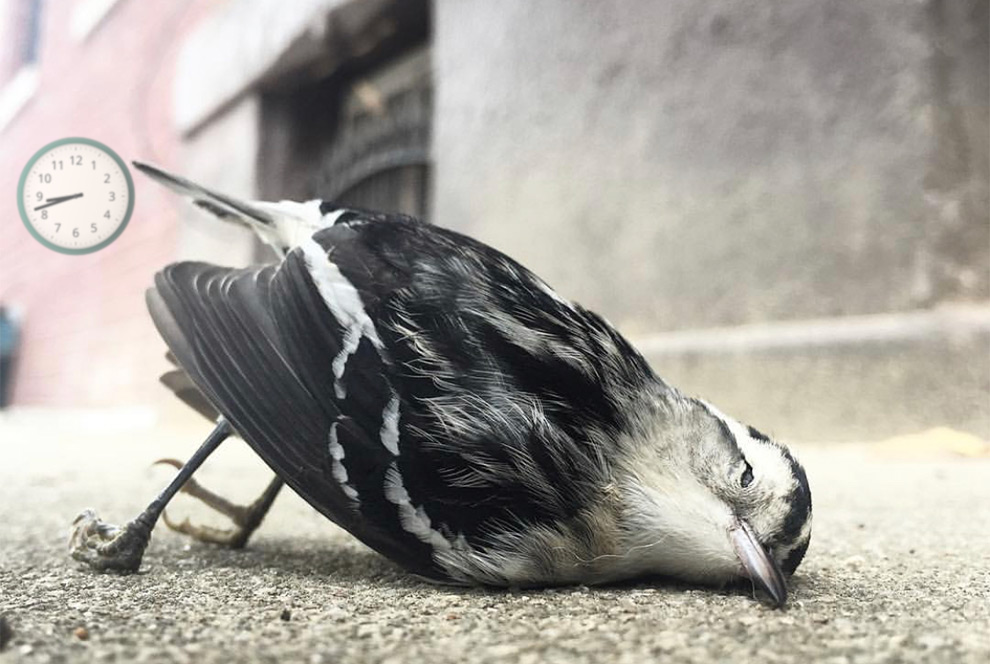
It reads 8,42
